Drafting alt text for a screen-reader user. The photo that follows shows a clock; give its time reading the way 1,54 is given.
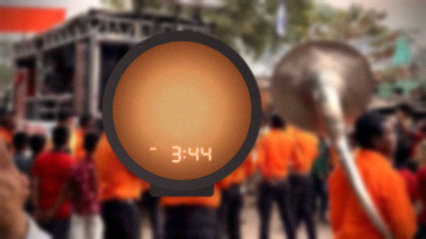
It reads 3,44
